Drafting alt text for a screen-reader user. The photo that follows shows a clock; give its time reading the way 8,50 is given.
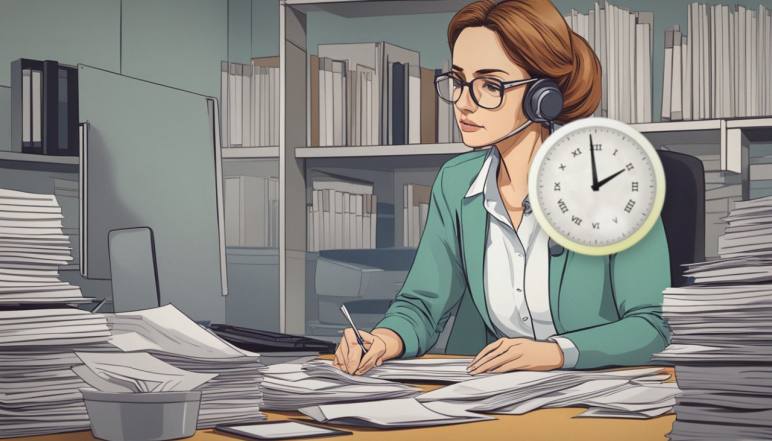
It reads 1,59
